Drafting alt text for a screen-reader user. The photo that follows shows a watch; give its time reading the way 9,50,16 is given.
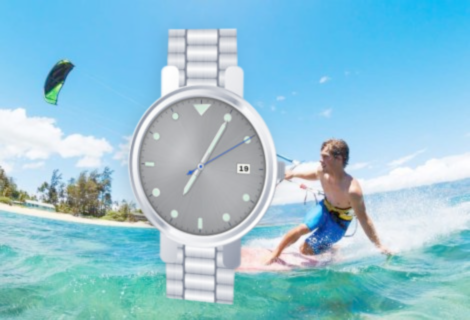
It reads 7,05,10
